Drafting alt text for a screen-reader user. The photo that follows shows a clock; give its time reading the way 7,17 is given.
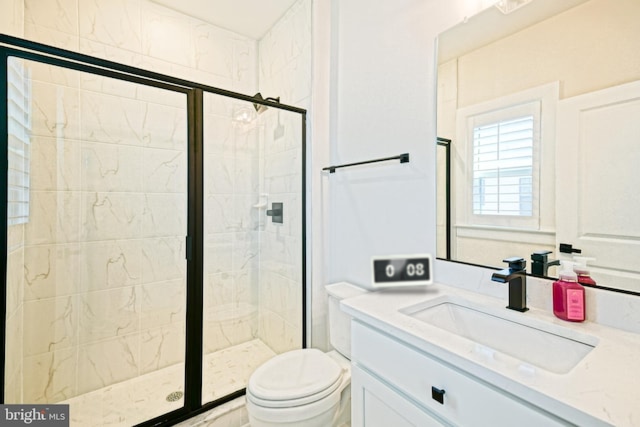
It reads 0,08
